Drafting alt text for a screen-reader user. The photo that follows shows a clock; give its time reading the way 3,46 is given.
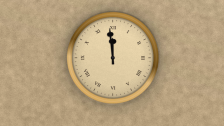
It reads 11,59
